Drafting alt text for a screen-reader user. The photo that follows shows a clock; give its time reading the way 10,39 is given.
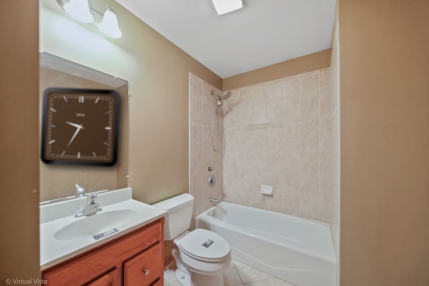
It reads 9,35
